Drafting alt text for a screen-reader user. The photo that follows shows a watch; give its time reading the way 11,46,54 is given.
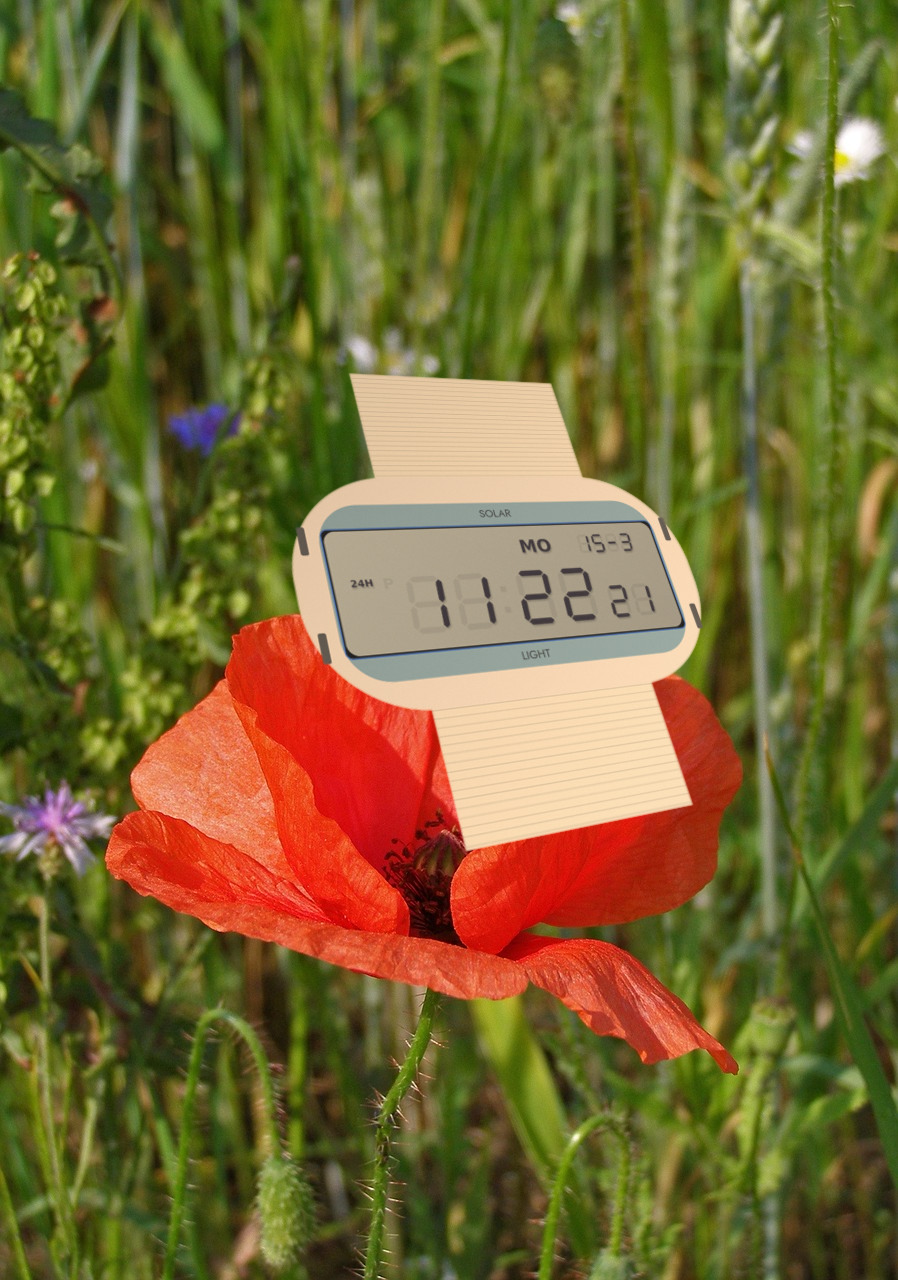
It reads 11,22,21
